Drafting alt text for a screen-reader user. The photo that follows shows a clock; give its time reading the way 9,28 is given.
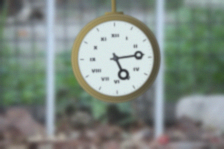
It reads 5,14
